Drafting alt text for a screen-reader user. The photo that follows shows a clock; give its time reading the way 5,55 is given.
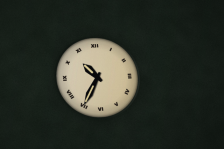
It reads 10,35
